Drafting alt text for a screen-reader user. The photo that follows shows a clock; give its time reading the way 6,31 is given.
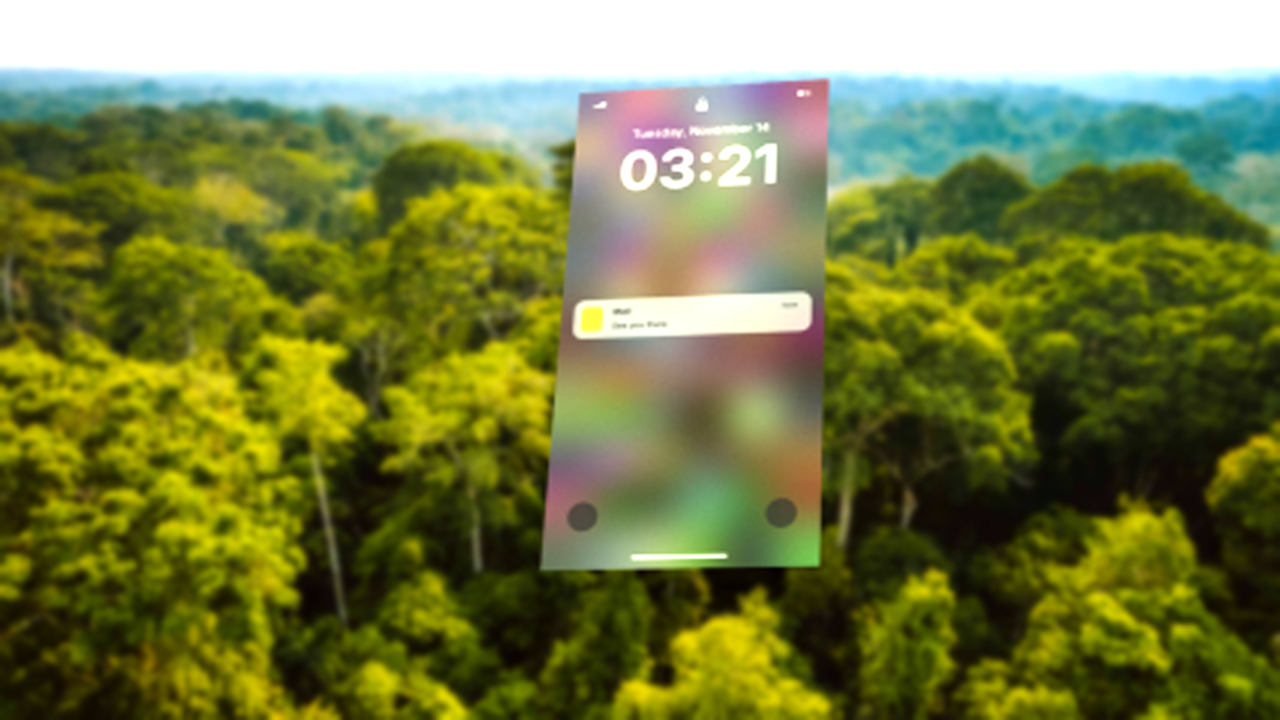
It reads 3,21
